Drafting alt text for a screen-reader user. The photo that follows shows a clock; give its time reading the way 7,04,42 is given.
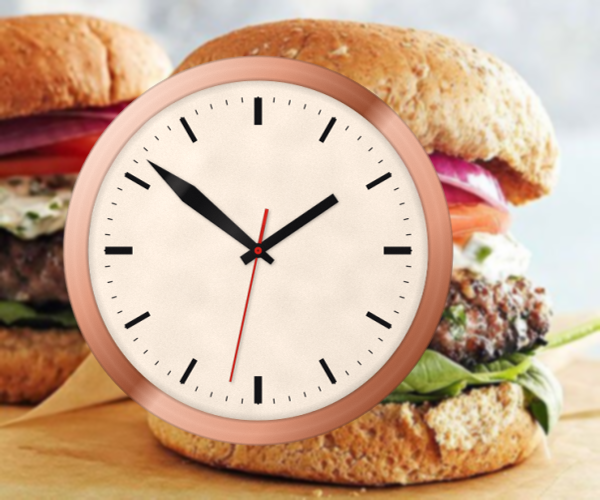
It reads 1,51,32
